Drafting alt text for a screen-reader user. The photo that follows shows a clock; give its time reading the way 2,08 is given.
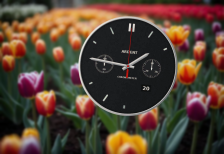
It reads 1,46
